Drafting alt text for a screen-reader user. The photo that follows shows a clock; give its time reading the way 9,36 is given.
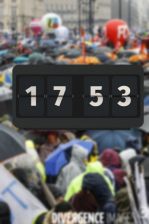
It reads 17,53
